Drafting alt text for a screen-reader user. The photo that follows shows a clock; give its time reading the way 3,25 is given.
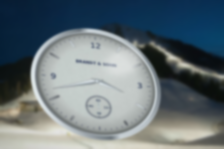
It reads 3,42
